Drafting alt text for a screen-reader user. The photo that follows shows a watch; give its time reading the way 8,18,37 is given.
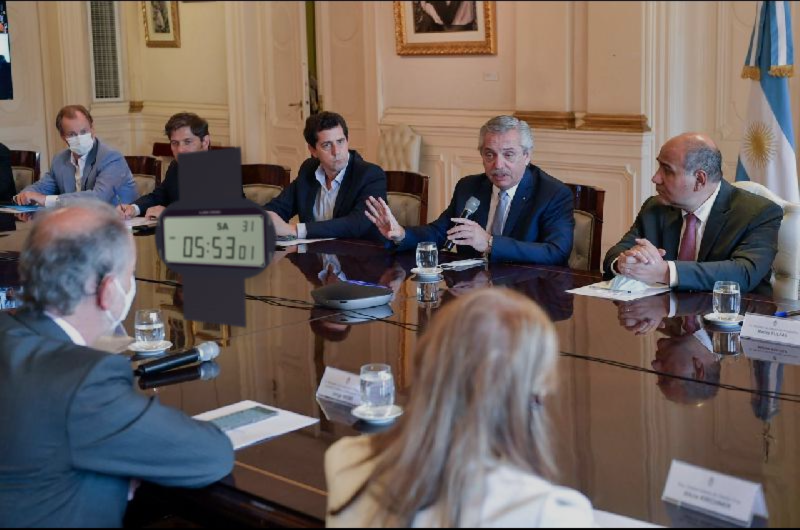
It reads 5,53,01
